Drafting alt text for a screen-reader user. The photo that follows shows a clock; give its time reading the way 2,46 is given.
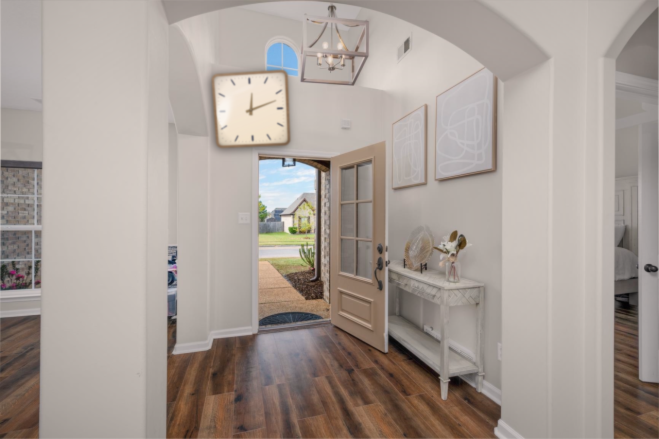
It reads 12,12
